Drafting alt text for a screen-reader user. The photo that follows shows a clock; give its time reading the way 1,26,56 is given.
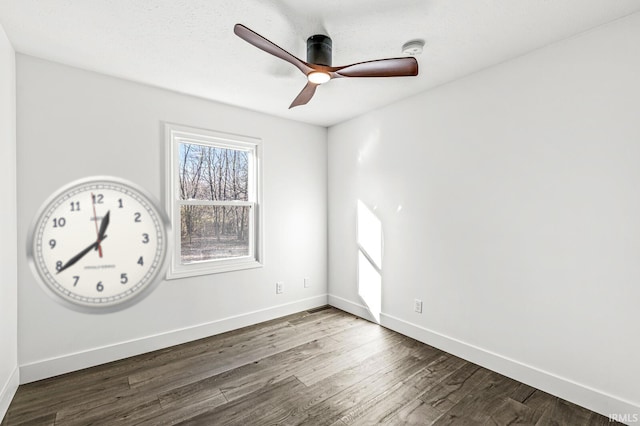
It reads 12,38,59
